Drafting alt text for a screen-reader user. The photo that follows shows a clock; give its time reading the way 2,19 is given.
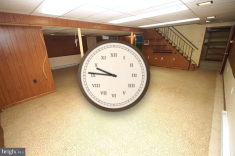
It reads 9,46
